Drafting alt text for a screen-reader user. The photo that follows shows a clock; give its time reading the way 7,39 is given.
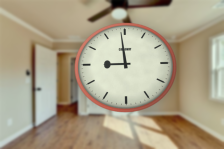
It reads 8,59
